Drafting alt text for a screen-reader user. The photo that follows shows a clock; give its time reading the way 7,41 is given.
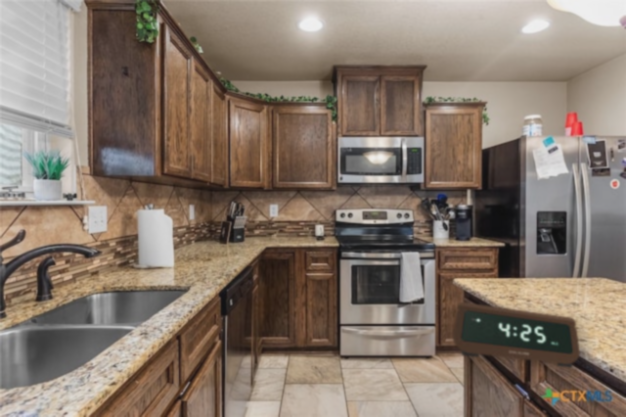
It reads 4,25
